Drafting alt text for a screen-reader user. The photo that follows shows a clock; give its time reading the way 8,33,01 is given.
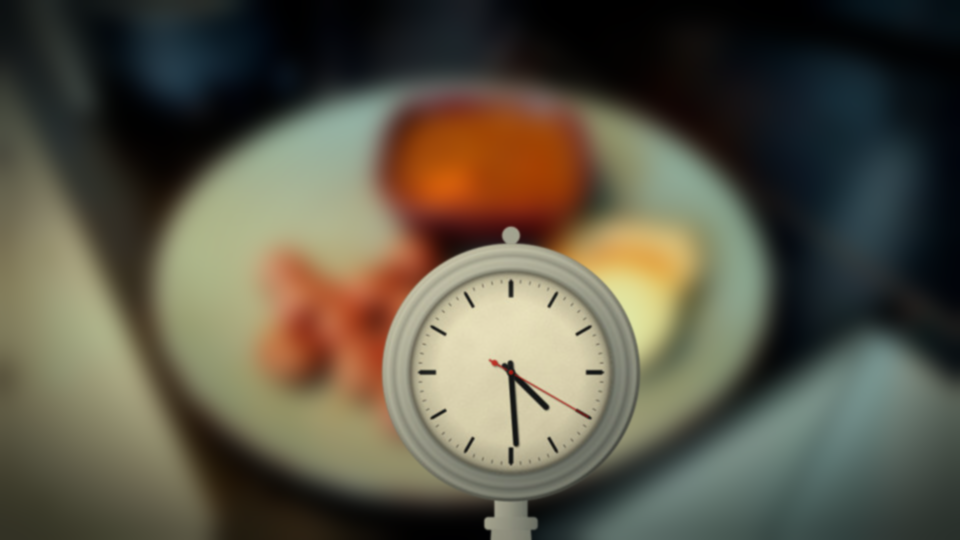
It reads 4,29,20
